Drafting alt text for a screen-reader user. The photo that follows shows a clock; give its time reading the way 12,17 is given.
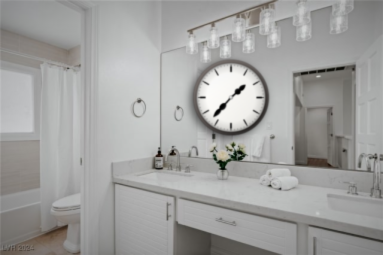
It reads 1,37
